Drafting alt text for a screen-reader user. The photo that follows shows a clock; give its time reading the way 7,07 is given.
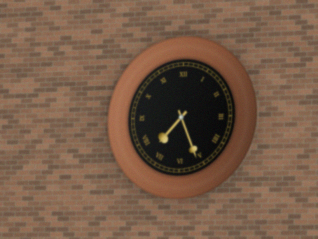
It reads 7,26
